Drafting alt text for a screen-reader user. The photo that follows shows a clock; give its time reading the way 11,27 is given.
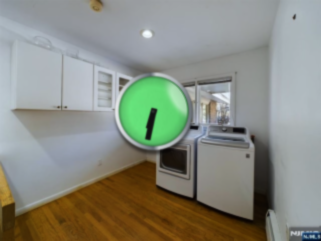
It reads 6,32
